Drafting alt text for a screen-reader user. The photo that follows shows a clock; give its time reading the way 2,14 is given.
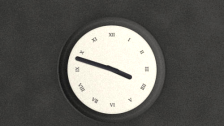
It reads 3,48
